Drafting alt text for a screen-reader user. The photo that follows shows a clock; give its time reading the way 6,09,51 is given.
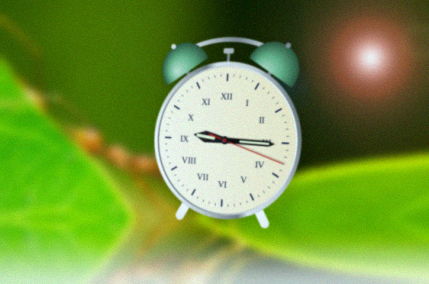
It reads 9,15,18
